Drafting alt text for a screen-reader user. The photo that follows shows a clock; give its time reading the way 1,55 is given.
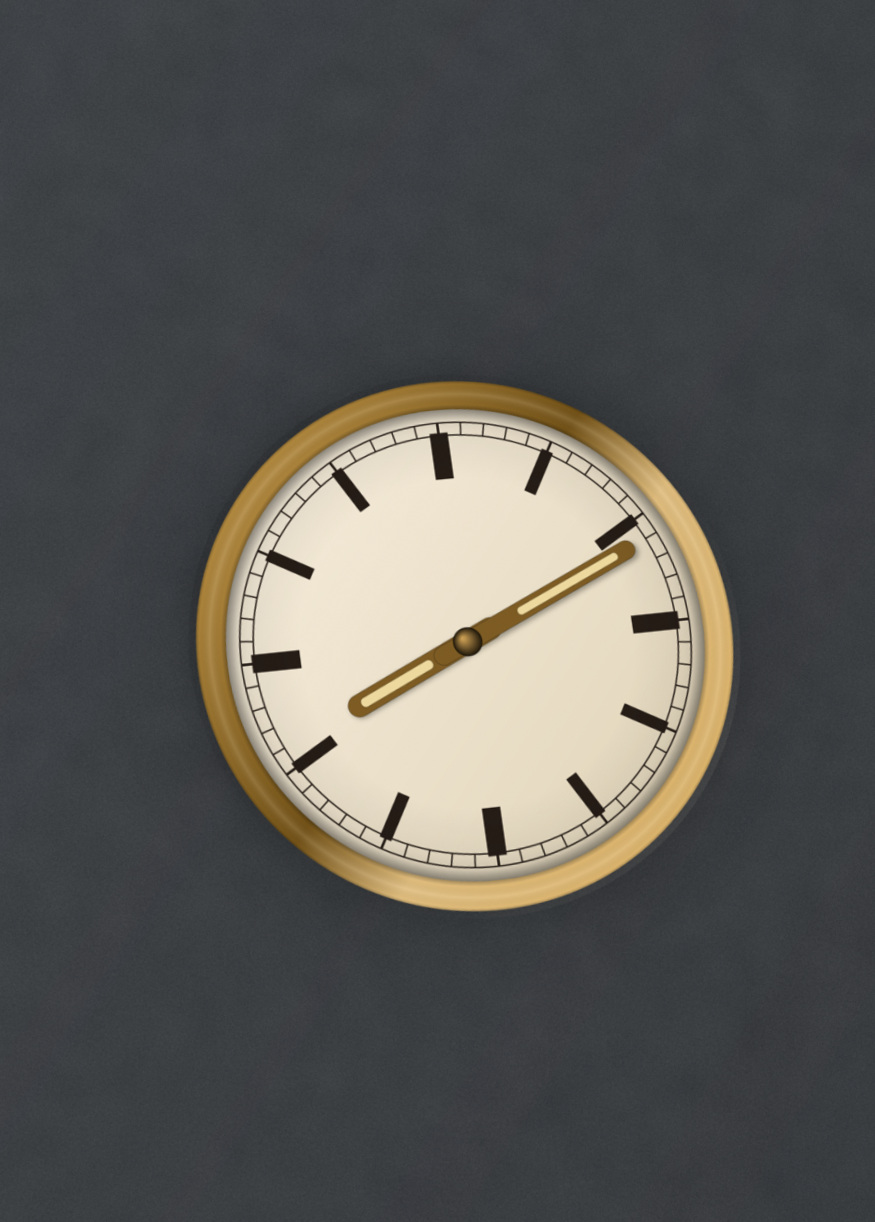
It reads 8,11
